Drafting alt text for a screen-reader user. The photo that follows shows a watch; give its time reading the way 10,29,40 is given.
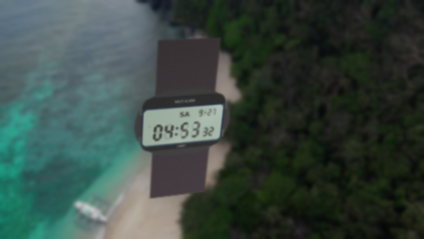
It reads 4,53,32
